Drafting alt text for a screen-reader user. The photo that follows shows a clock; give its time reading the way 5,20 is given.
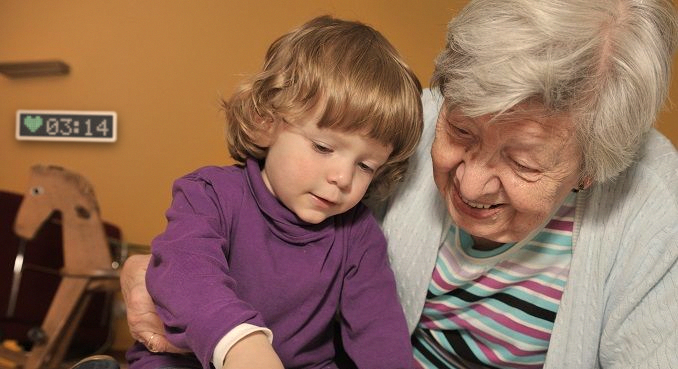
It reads 3,14
